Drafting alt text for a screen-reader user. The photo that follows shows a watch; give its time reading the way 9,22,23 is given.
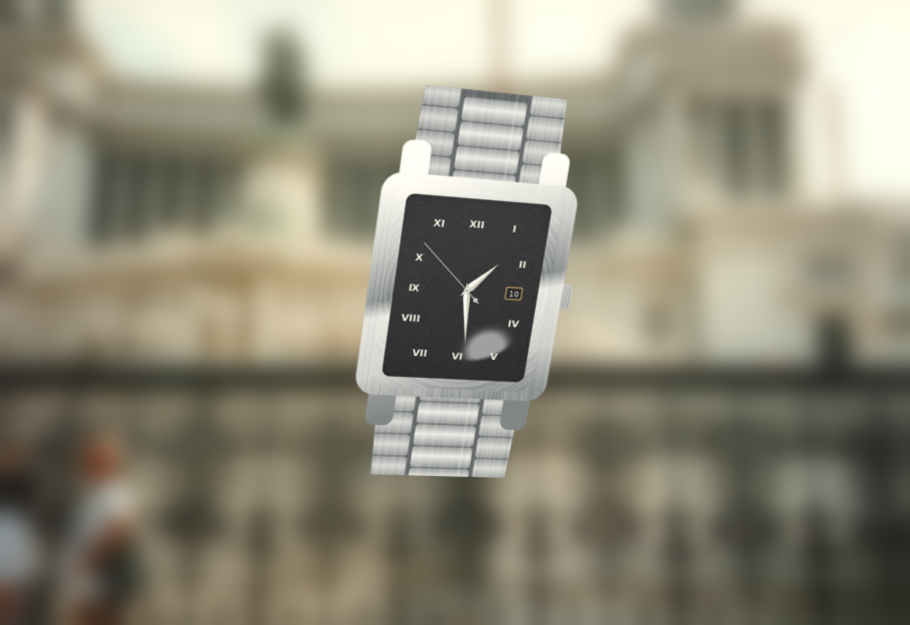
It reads 1,28,52
